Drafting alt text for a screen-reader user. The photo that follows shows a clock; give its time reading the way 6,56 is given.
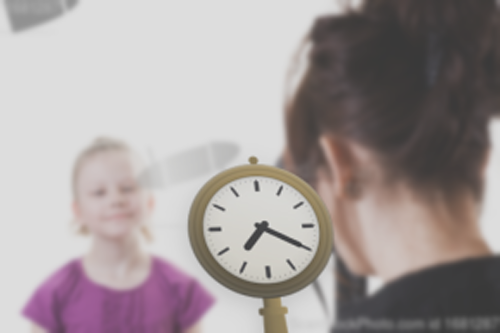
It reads 7,20
